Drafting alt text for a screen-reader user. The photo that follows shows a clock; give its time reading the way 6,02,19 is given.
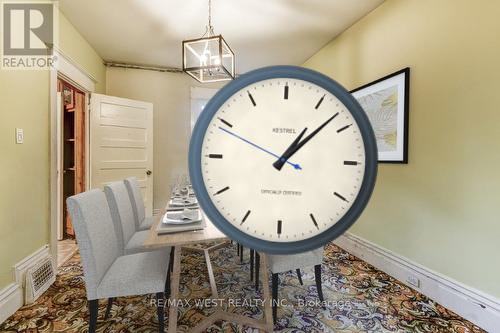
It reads 1,07,49
